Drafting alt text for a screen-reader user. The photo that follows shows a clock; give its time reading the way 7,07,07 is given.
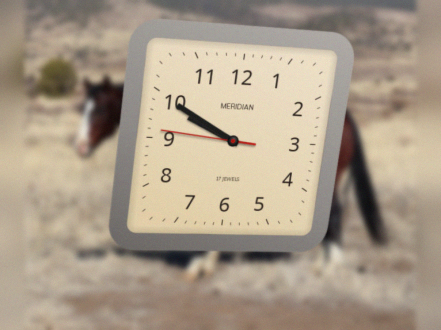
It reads 9,49,46
